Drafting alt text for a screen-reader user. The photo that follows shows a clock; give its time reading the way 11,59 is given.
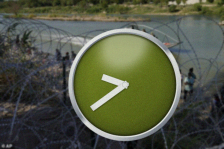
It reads 9,39
